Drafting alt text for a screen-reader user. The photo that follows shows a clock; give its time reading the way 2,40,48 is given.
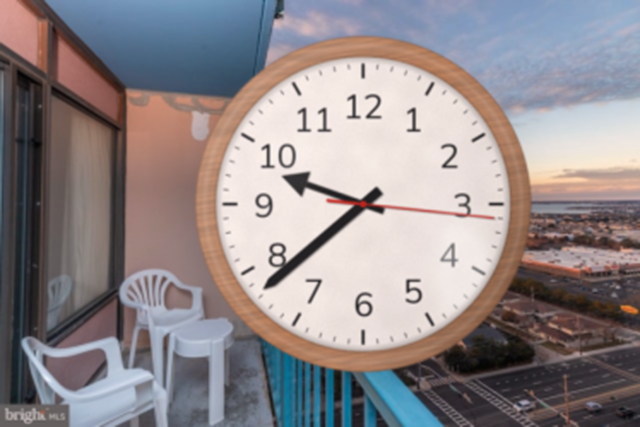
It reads 9,38,16
